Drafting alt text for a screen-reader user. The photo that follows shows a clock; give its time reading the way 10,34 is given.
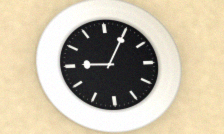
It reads 9,05
